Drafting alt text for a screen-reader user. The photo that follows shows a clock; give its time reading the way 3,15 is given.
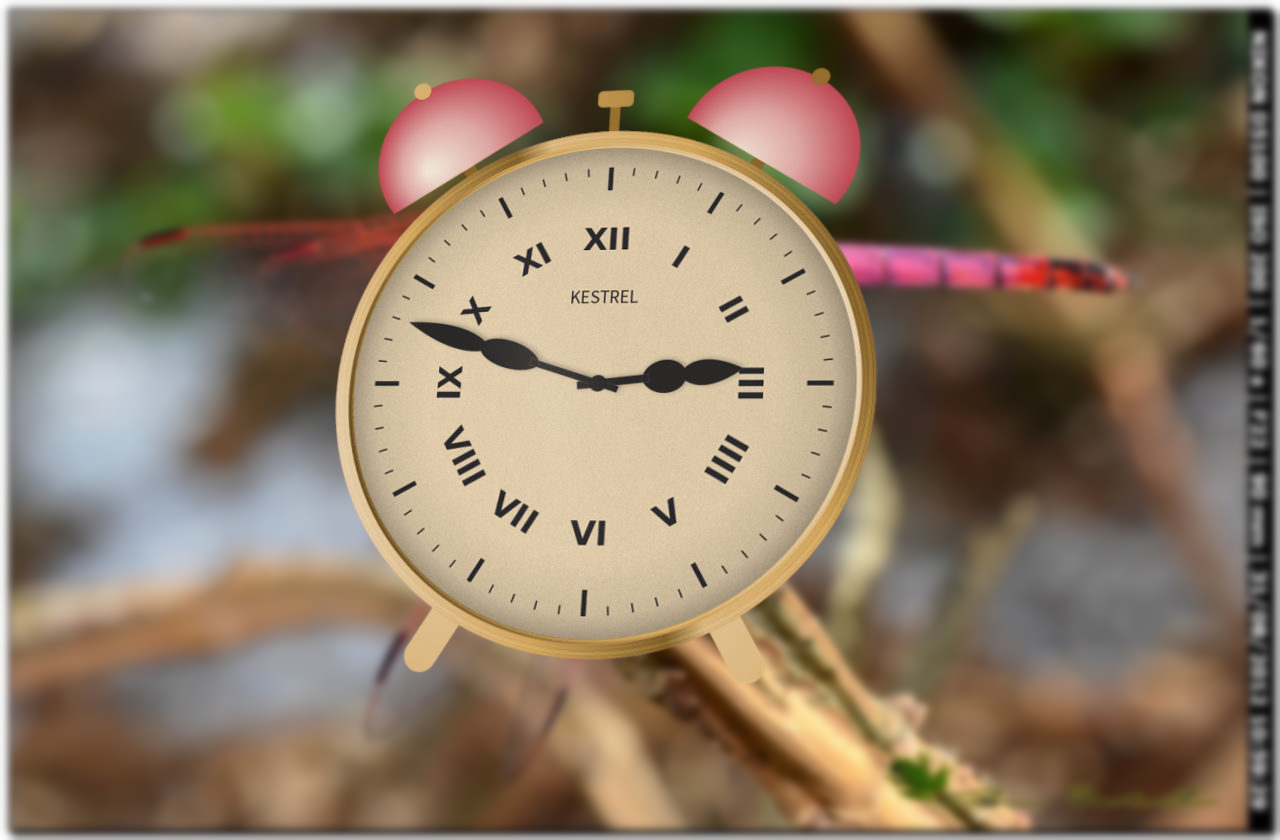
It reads 2,48
